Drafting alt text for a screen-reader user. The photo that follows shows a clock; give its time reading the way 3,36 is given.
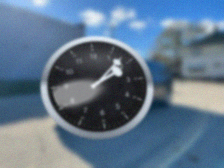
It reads 2,08
